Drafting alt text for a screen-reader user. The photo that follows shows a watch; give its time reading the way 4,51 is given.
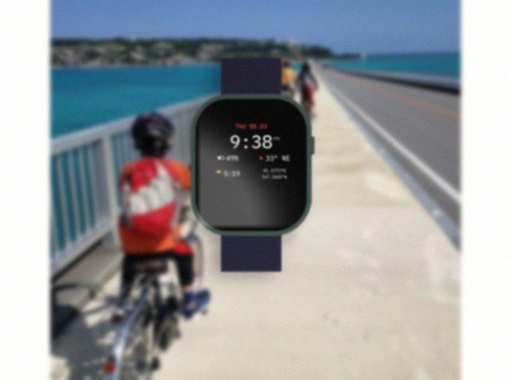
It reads 9,38
